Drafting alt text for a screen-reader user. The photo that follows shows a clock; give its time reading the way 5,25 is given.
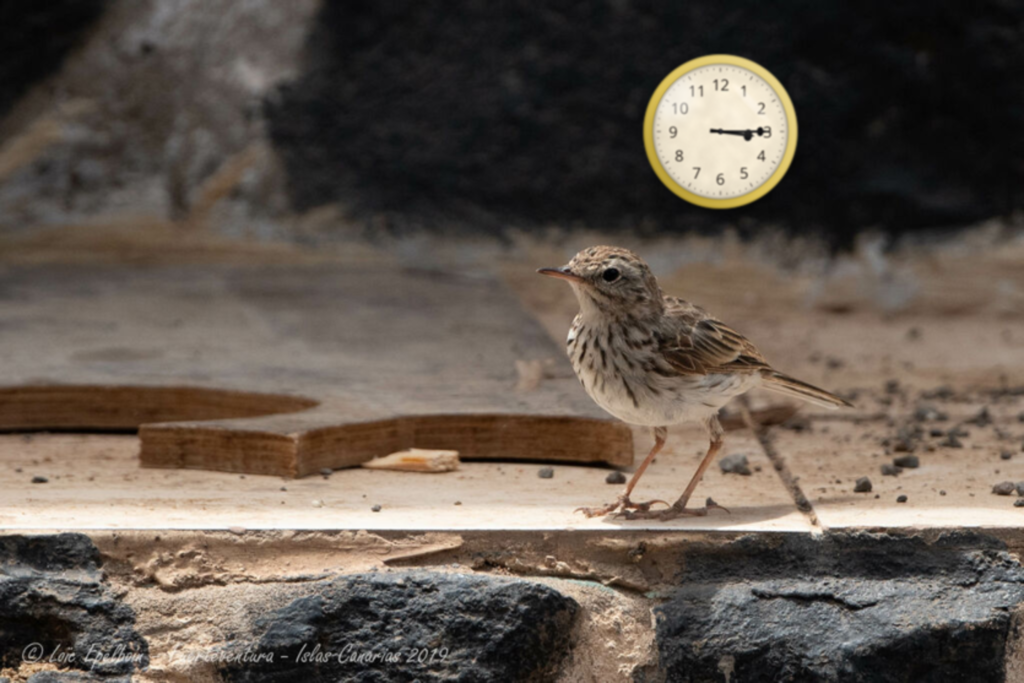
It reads 3,15
